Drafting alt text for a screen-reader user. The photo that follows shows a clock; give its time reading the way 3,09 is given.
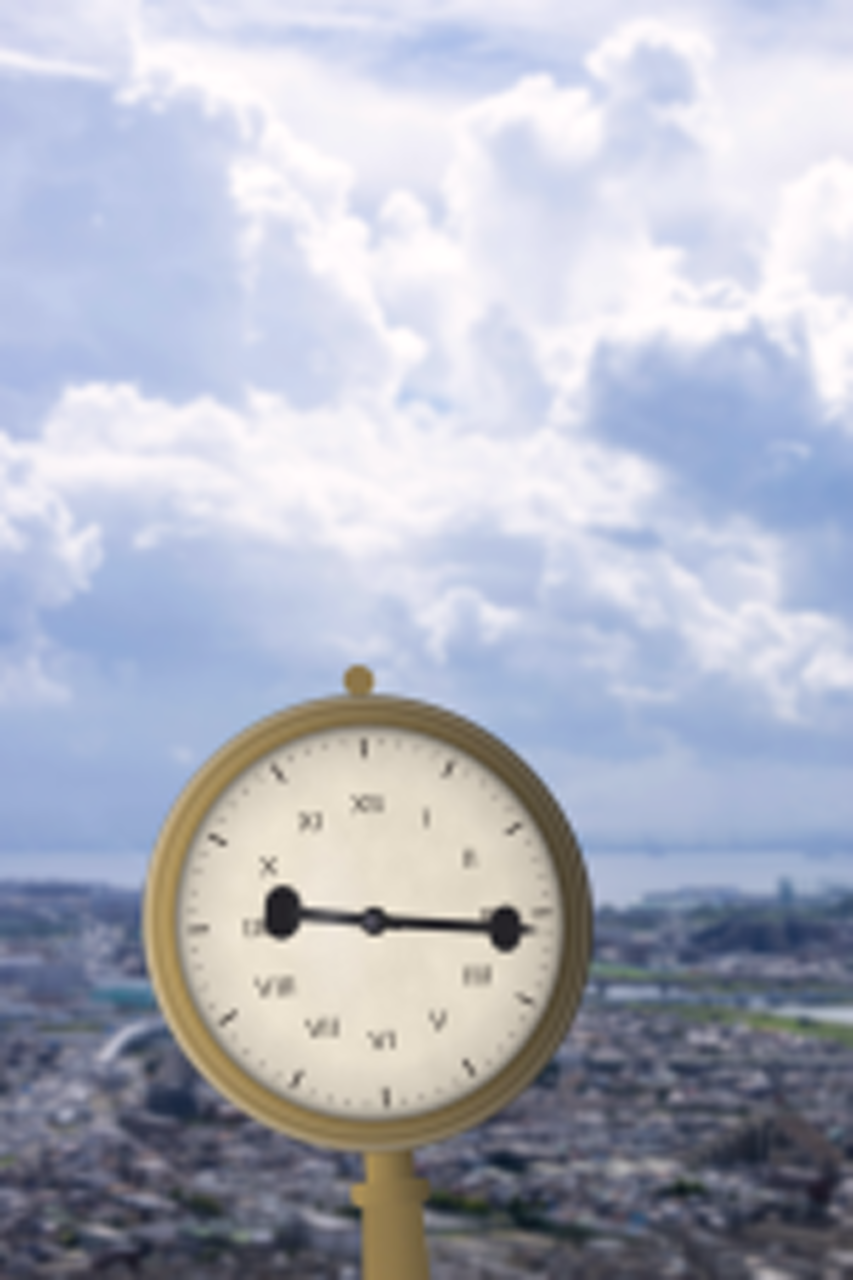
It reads 9,16
